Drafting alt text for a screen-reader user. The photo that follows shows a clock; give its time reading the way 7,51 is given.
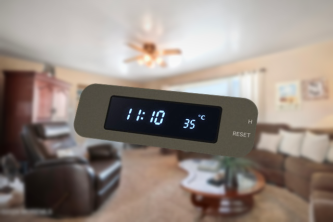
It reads 11,10
